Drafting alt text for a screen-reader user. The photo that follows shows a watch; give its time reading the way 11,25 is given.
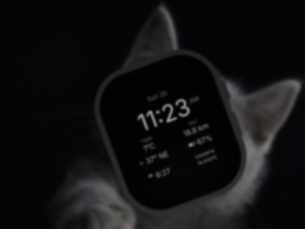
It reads 11,23
